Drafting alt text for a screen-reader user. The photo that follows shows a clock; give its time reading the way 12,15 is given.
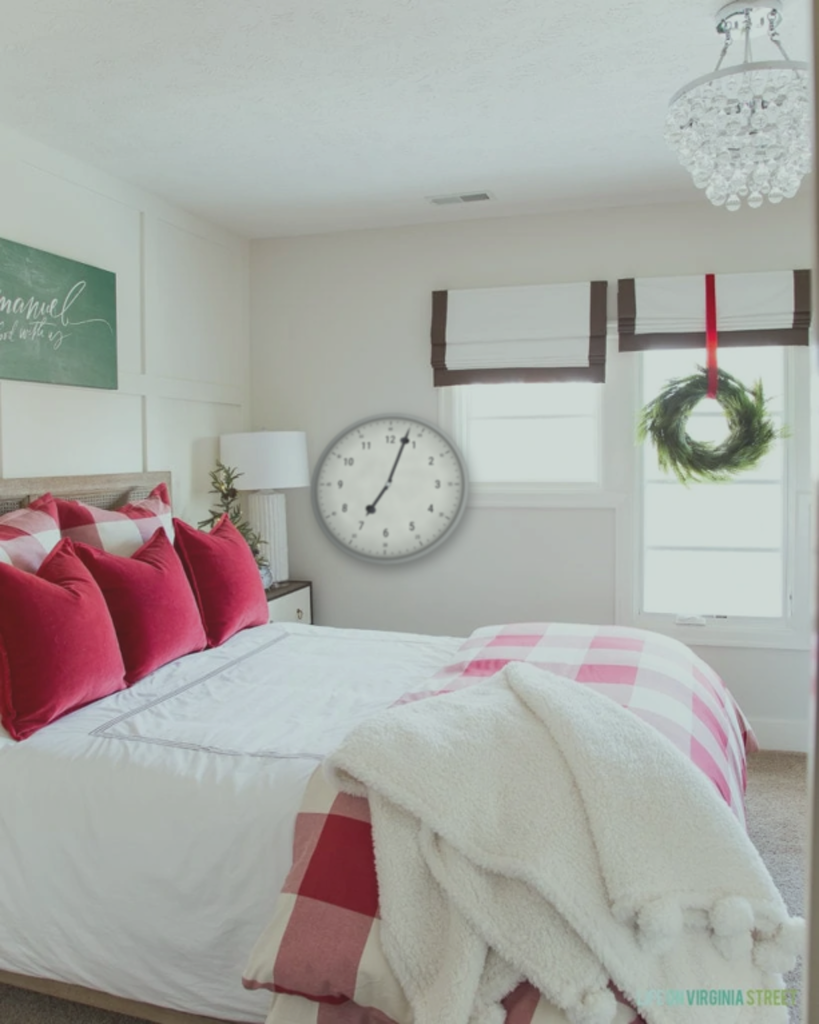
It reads 7,03
